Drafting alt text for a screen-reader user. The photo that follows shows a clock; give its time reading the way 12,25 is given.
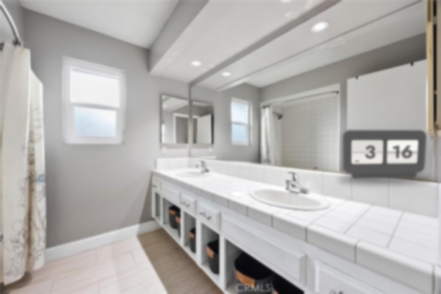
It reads 3,16
